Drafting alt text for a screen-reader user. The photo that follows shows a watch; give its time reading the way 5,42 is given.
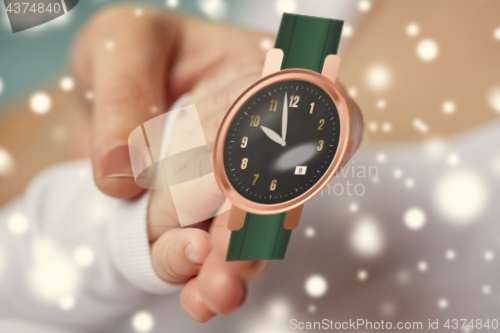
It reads 9,58
